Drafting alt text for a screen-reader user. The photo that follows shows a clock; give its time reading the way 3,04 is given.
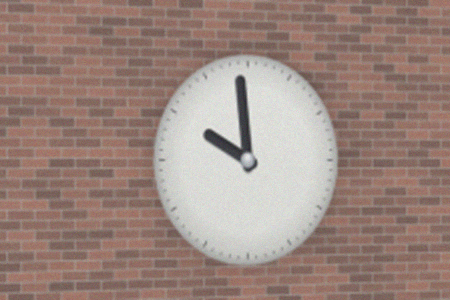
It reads 9,59
